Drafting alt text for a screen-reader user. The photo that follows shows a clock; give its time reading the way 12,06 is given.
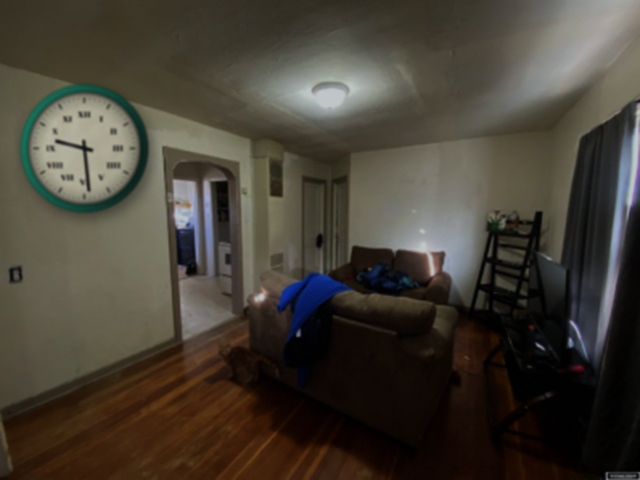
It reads 9,29
